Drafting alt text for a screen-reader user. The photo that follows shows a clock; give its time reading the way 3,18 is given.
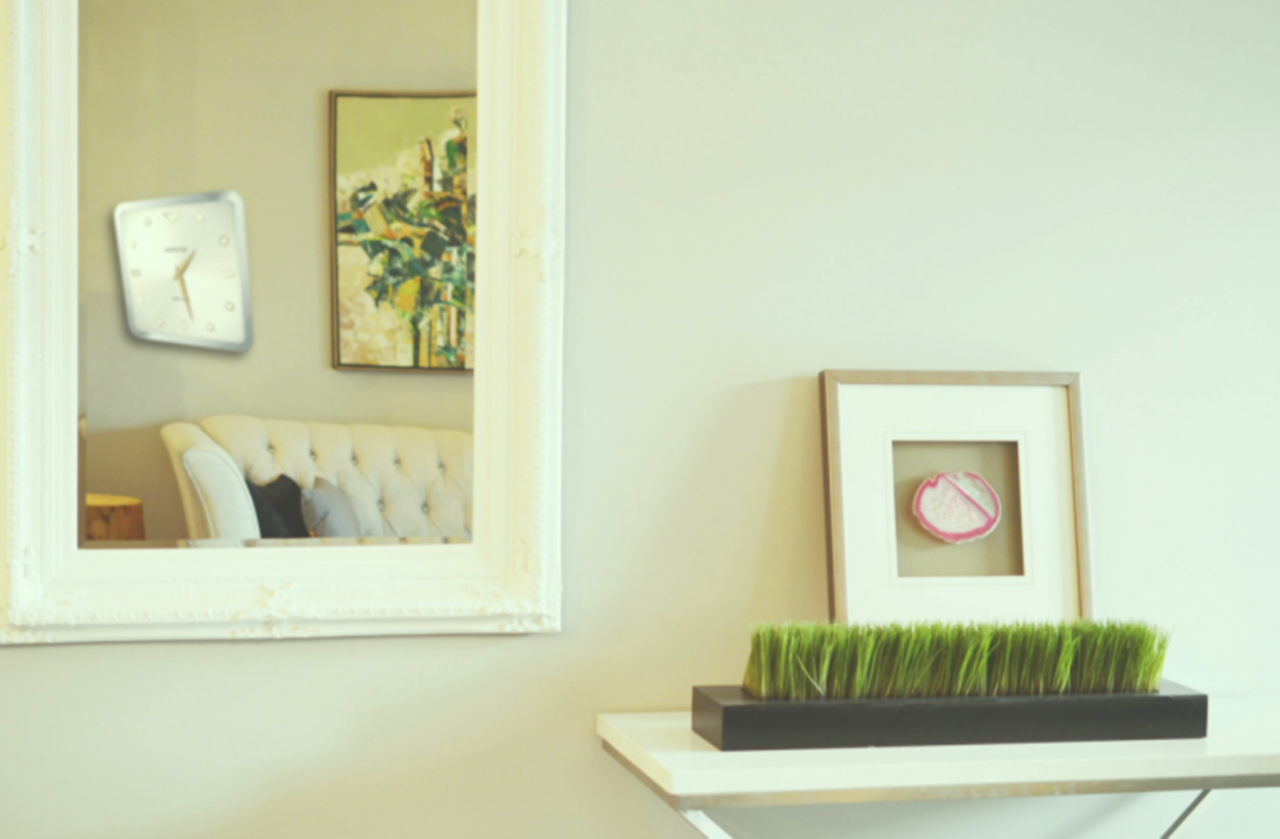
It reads 1,28
